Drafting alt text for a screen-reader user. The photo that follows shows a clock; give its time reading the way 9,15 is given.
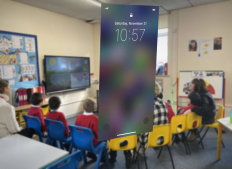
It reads 10,57
